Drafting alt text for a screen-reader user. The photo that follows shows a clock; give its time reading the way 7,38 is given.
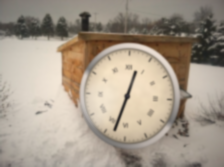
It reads 12,33
